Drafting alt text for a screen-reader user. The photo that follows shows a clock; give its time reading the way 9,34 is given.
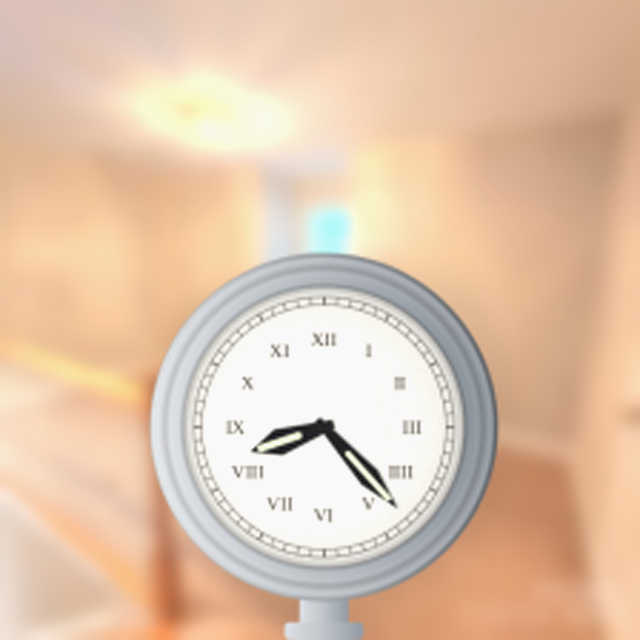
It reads 8,23
